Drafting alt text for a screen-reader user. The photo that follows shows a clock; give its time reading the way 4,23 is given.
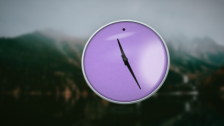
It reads 11,26
